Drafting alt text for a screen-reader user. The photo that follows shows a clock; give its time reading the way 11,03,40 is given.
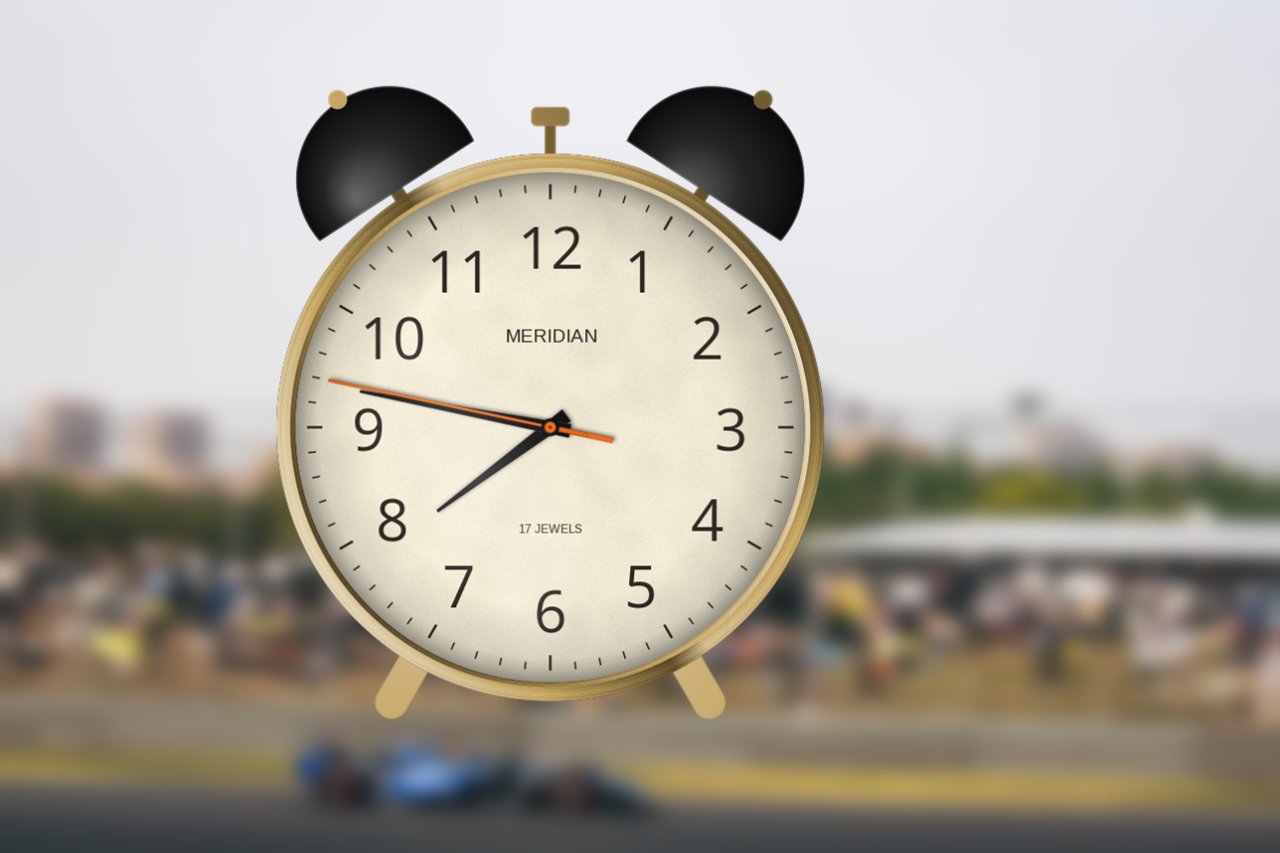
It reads 7,46,47
